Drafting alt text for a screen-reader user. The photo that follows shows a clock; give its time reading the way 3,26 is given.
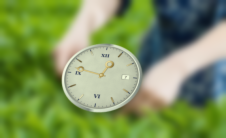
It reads 12,47
